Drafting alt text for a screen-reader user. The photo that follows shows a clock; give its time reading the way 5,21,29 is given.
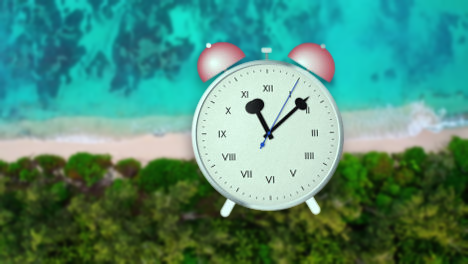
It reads 11,08,05
